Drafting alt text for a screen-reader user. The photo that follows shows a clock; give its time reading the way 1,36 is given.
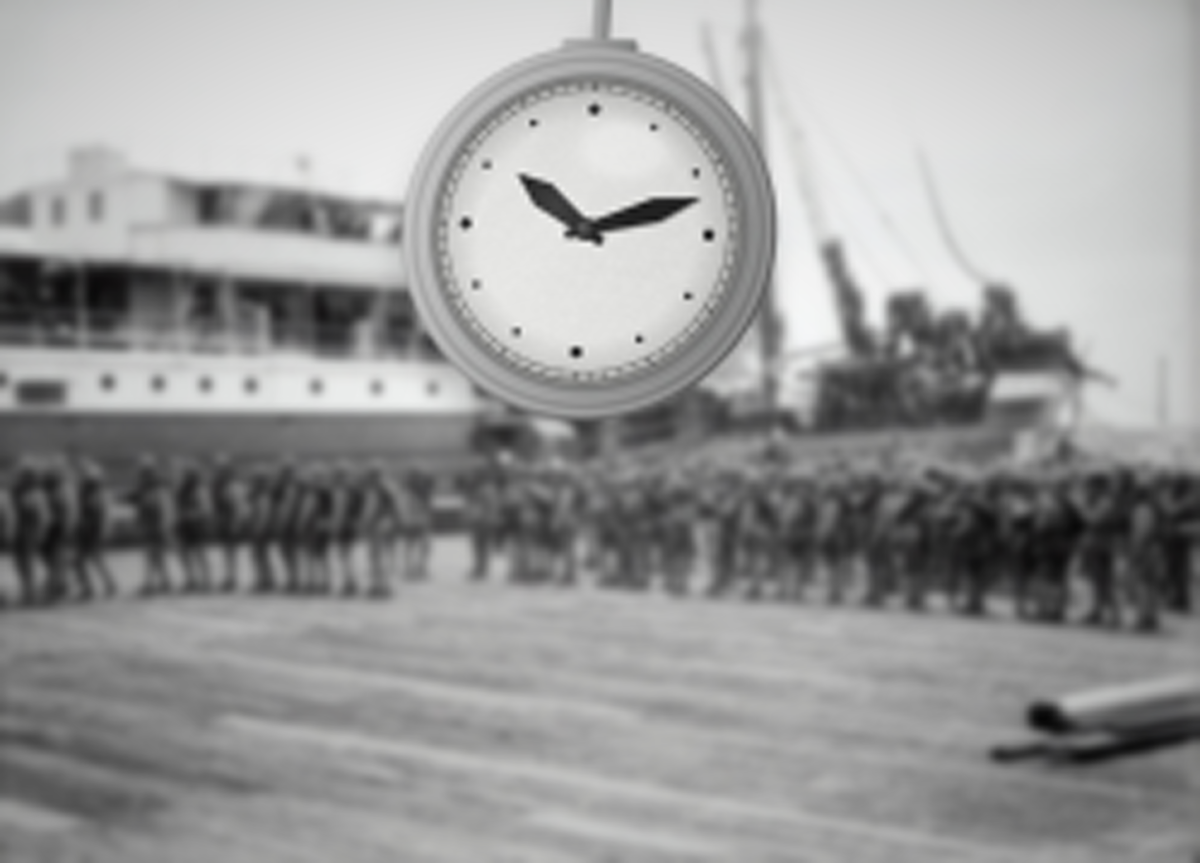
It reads 10,12
